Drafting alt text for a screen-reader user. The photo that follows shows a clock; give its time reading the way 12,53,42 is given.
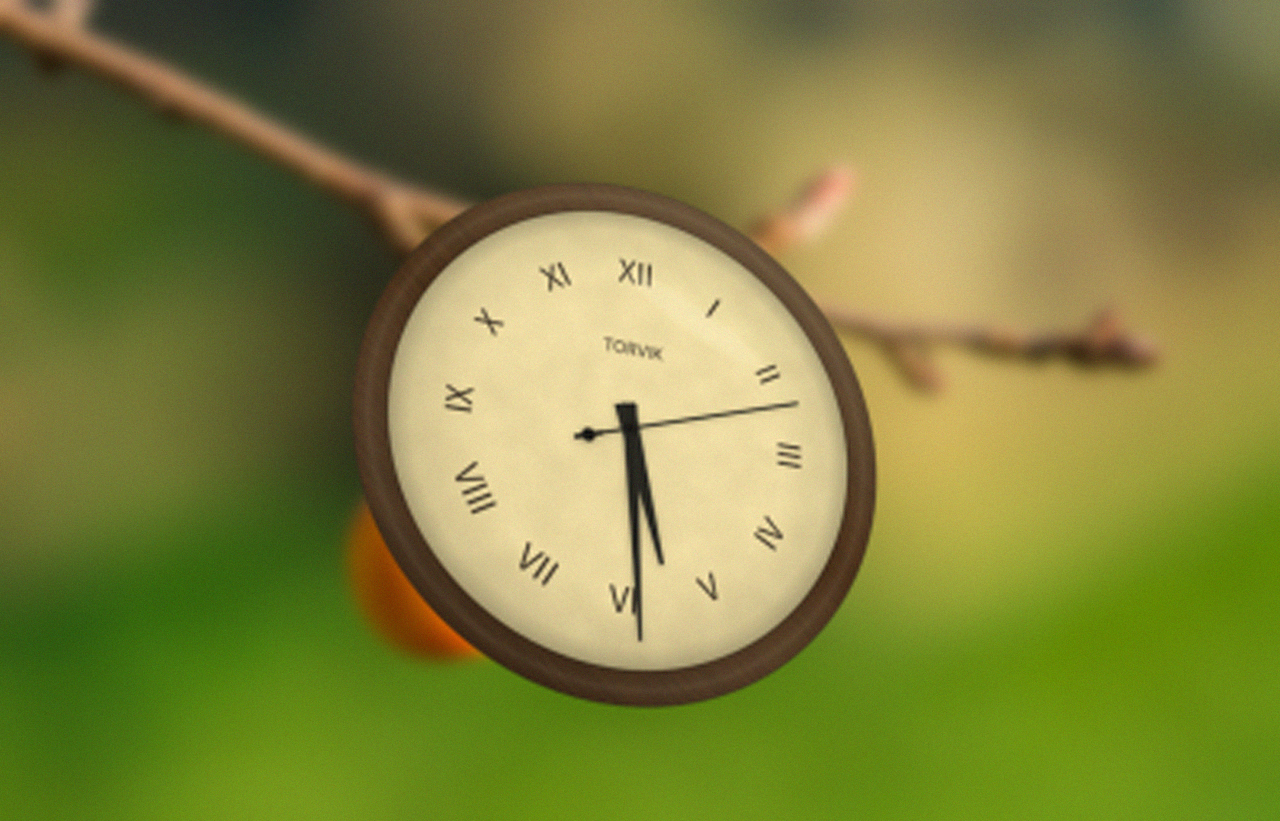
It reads 5,29,12
